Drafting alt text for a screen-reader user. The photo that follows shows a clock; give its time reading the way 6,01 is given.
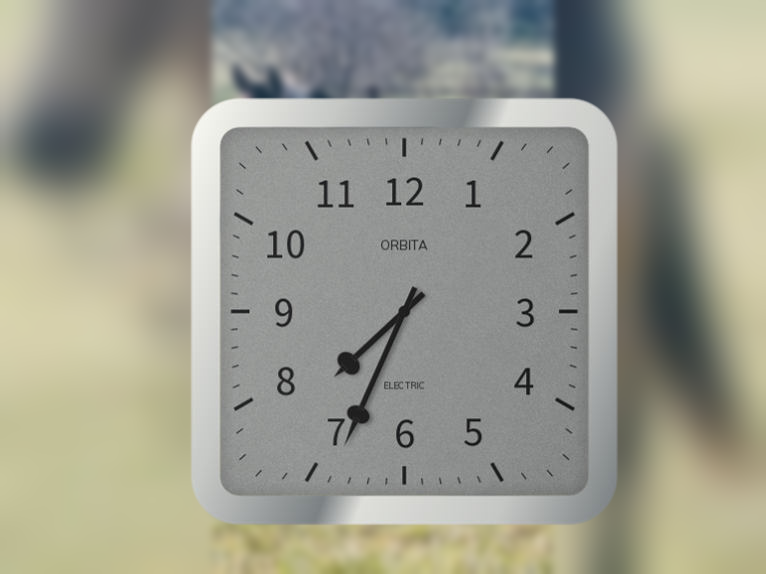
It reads 7,34
